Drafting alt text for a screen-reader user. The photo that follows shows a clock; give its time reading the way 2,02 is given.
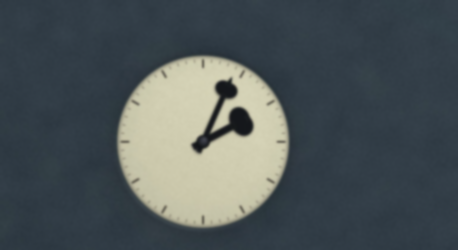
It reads 2,04
